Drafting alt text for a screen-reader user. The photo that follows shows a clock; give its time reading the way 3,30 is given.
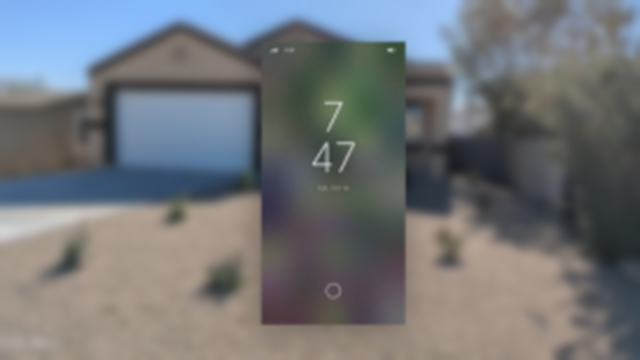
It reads 7,47
